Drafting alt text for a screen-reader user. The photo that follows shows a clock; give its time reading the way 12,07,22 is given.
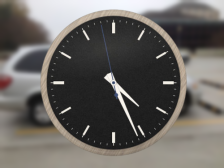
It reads 4,25,58
